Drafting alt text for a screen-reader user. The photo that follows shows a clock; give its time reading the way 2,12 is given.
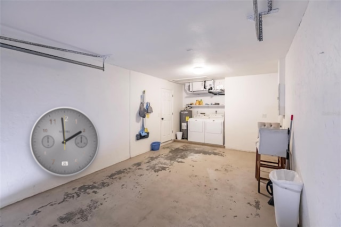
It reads 1,59
